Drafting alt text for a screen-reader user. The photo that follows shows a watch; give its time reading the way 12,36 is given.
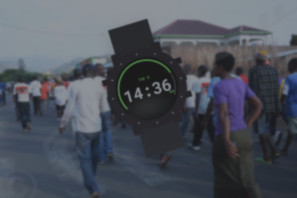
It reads 14,36
